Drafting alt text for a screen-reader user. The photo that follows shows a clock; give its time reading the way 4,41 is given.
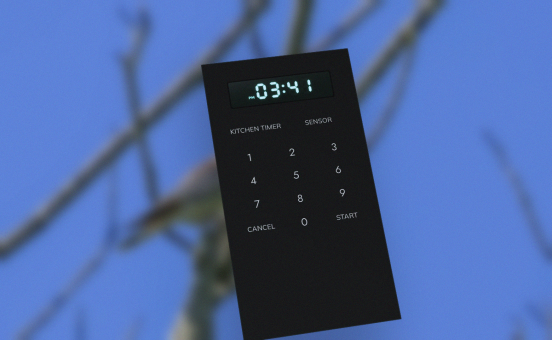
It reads 3,41
